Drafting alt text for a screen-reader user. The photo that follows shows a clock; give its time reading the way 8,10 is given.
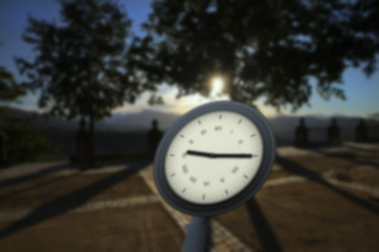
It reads 9,15
